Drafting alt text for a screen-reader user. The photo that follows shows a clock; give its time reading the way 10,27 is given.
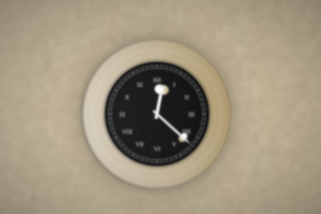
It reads 12,22
